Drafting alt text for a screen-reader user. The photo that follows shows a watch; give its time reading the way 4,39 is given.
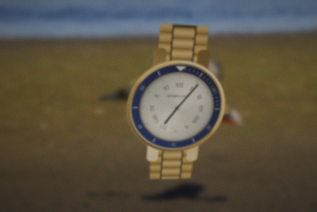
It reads 7,06
